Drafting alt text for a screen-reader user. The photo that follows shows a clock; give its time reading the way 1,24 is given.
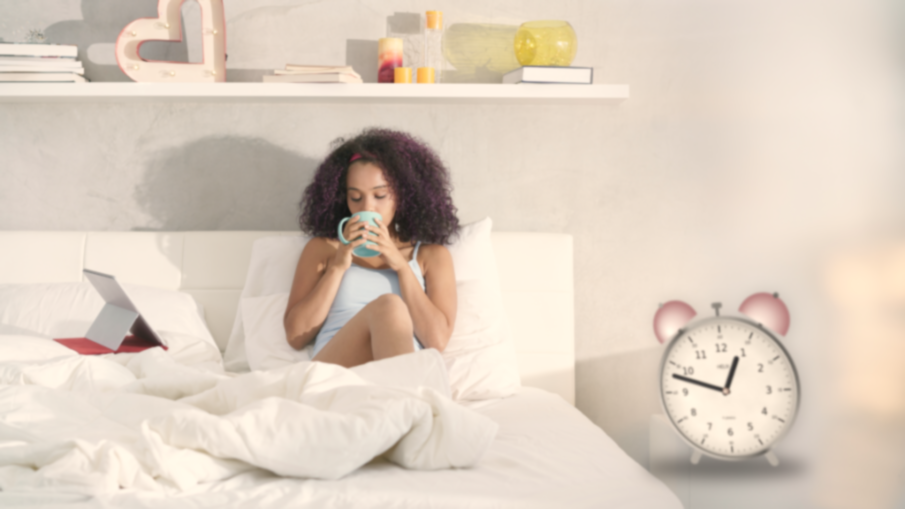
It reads 12,48
